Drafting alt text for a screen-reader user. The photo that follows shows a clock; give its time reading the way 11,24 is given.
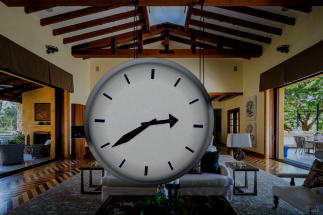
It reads 2,39
